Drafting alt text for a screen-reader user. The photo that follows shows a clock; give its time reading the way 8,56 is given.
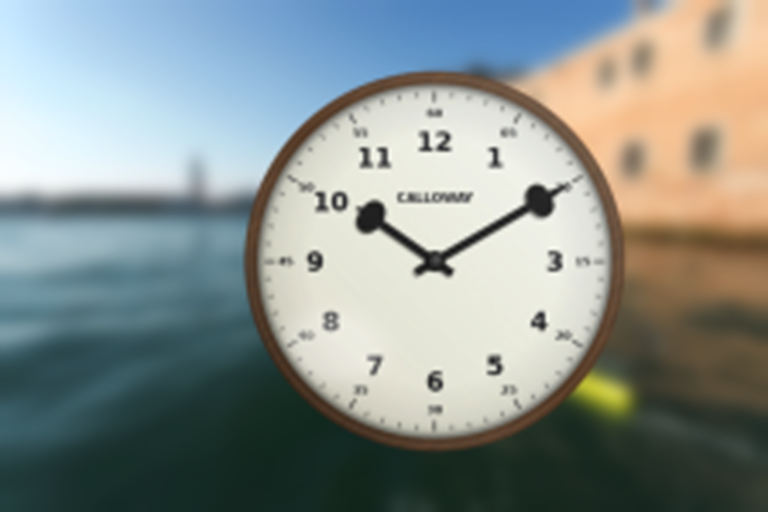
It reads 10,10
